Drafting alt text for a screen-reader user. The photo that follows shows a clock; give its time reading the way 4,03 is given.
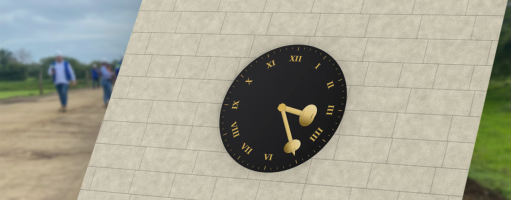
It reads 3,25
